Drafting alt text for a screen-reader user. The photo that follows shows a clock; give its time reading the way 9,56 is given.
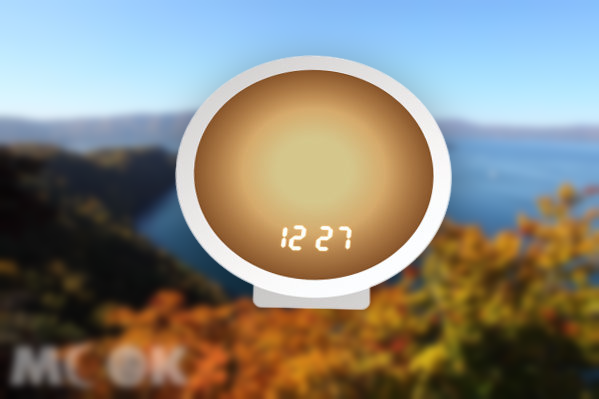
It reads 12,27
